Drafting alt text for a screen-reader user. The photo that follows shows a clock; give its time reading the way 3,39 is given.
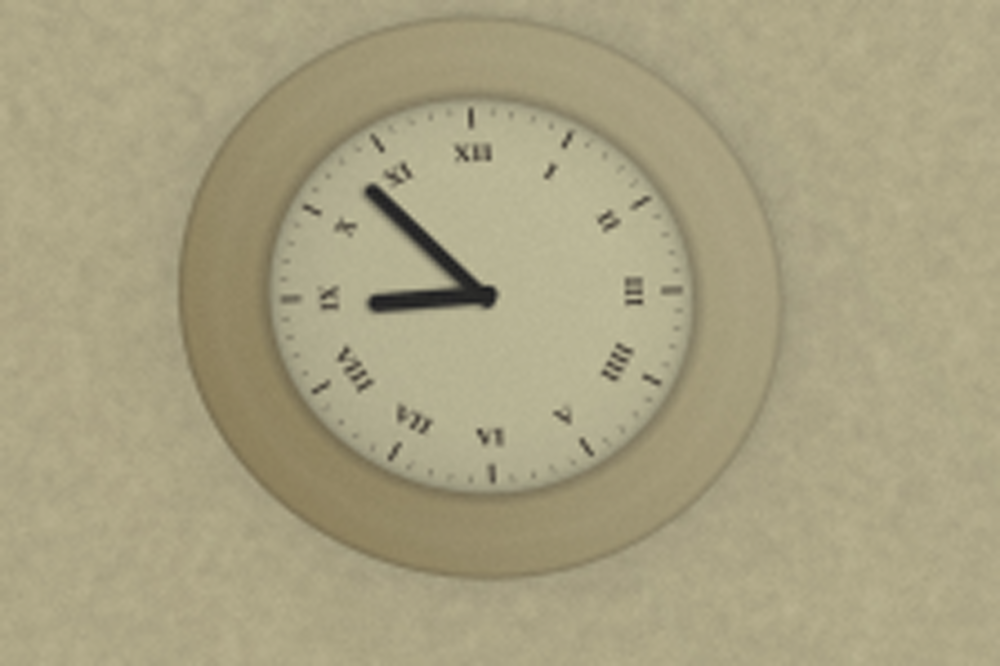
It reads 8,53
